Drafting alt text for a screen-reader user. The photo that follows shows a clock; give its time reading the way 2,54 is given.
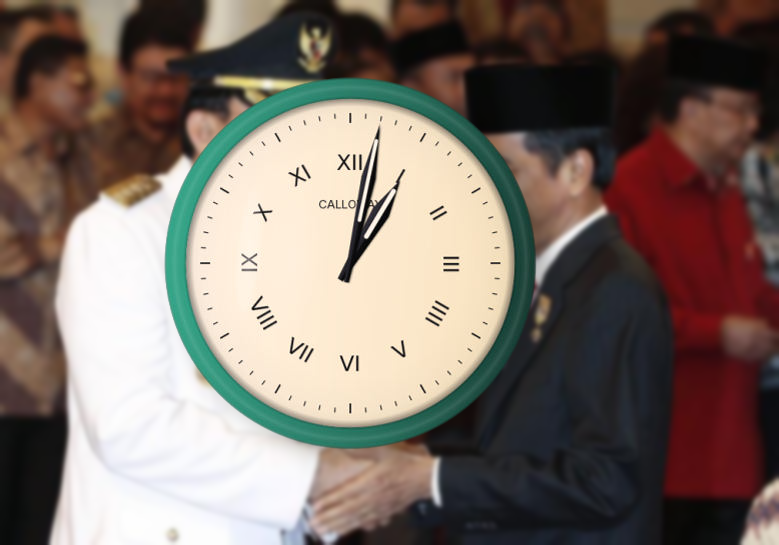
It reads 1,02
